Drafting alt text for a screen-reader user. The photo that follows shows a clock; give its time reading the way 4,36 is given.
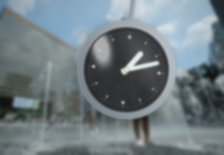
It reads 1,12
